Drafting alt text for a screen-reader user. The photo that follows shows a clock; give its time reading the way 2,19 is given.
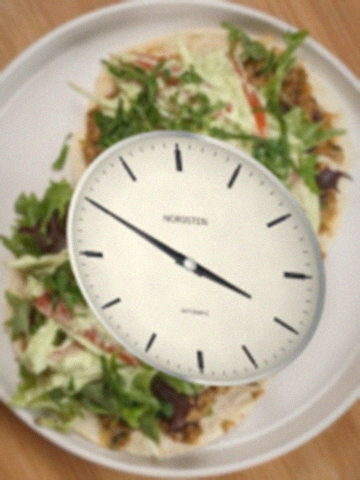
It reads 3,50
